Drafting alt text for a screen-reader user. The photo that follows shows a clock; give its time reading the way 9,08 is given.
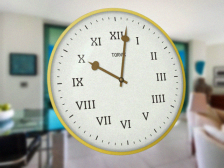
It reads 10,02
